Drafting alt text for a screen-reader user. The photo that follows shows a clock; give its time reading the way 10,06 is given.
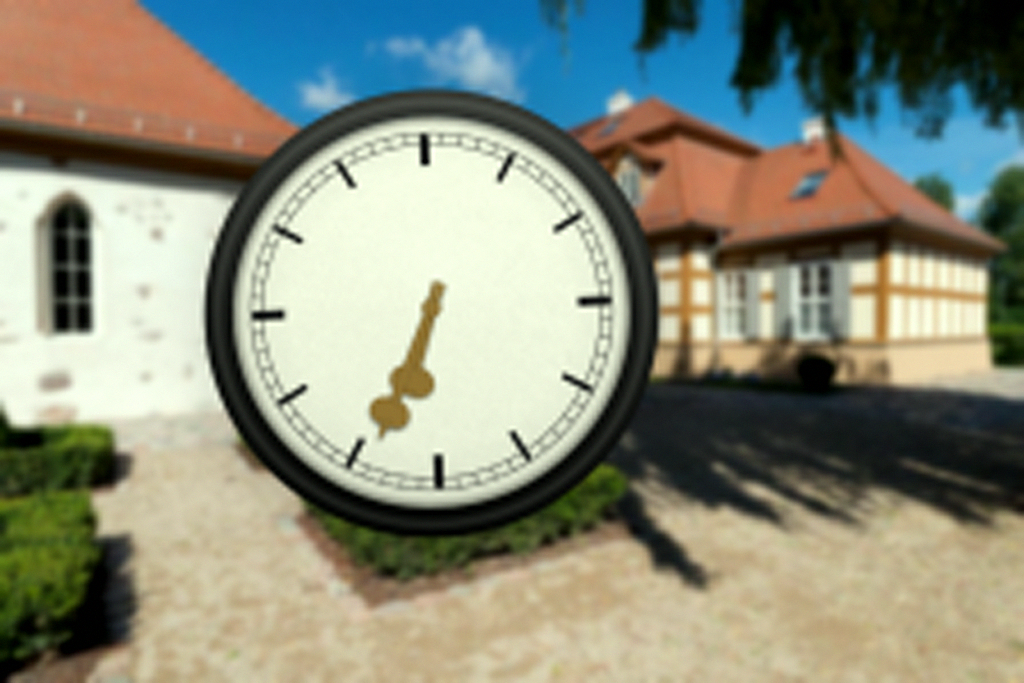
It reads 6,34
